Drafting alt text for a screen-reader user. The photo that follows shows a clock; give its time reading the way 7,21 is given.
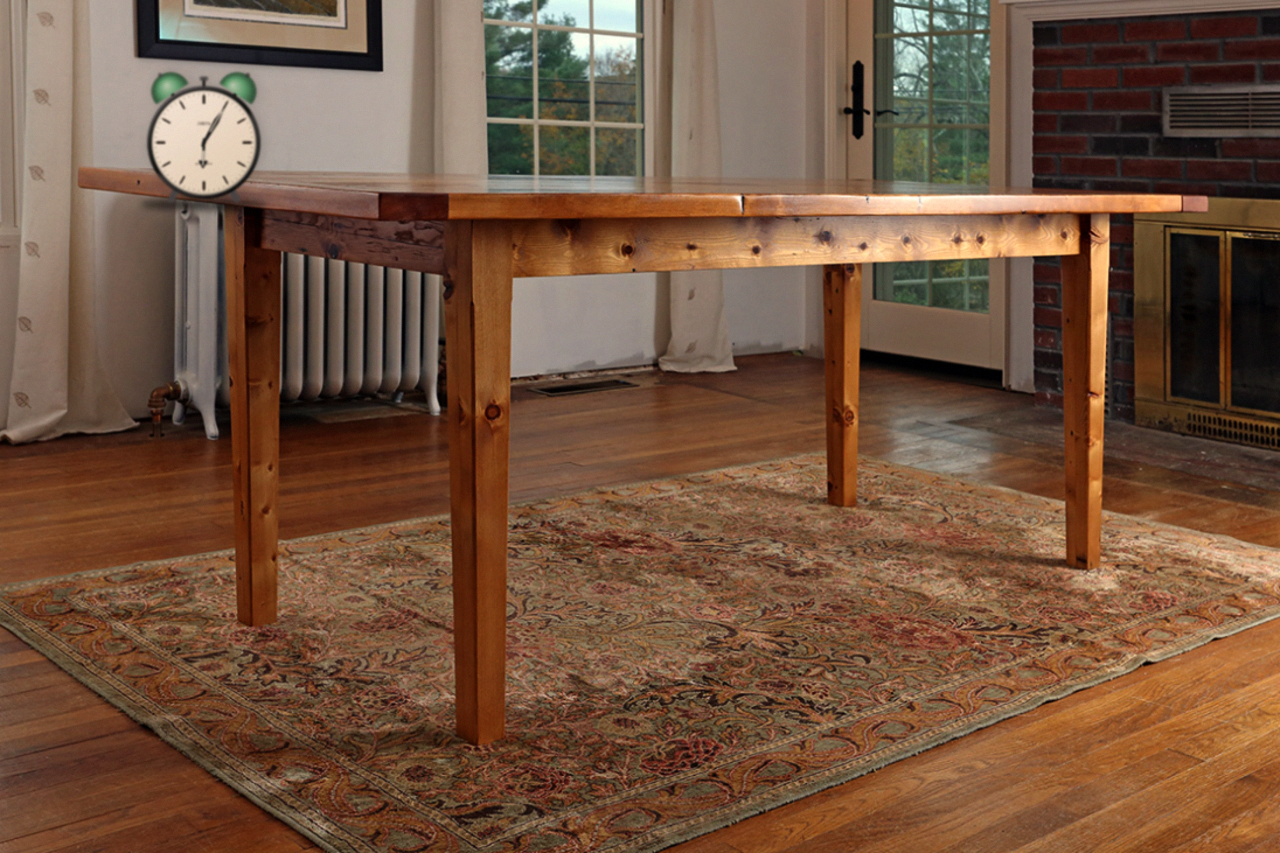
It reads 6,05
